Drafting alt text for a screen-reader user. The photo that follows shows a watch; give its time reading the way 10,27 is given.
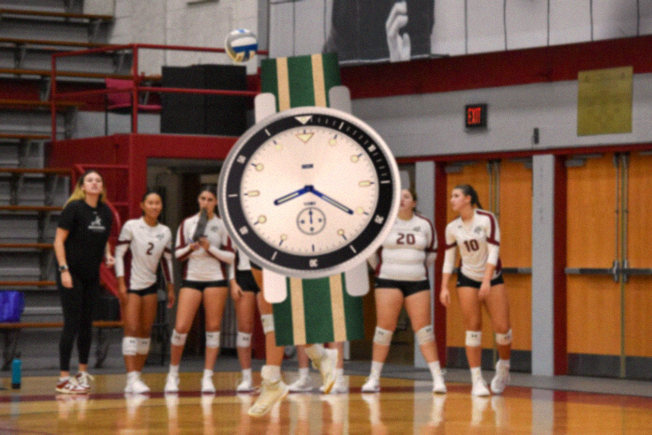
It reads 8,21
